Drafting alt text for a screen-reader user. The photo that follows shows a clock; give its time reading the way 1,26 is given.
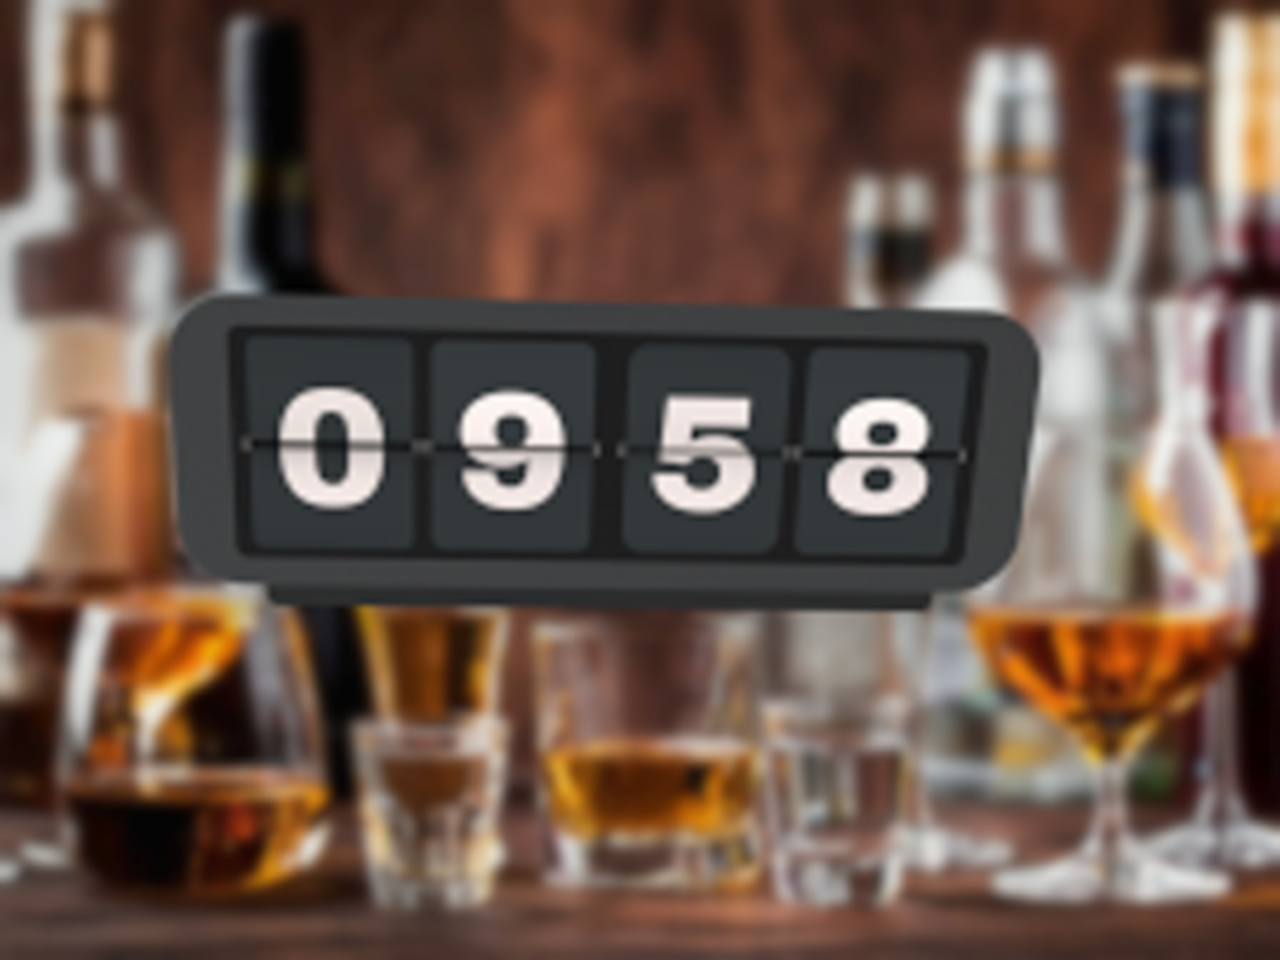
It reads 9,58
